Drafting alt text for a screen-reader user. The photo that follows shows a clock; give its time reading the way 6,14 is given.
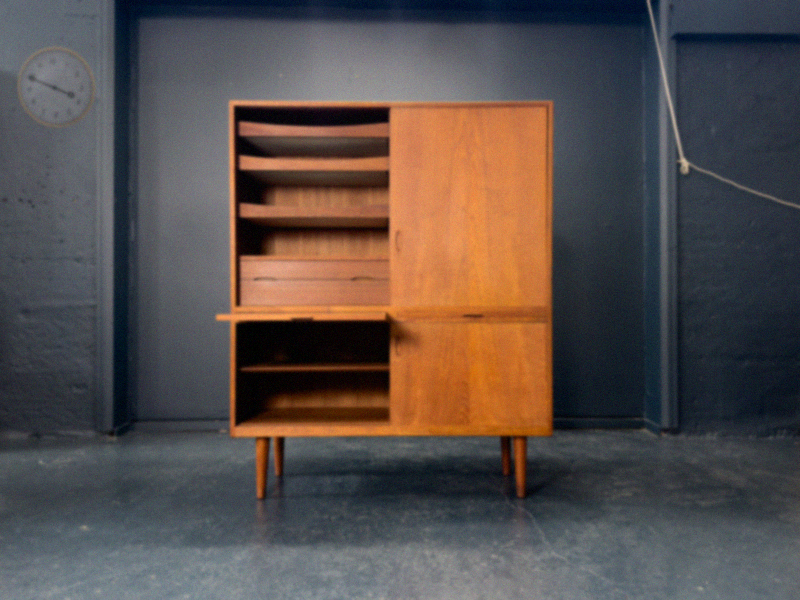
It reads 3,49
